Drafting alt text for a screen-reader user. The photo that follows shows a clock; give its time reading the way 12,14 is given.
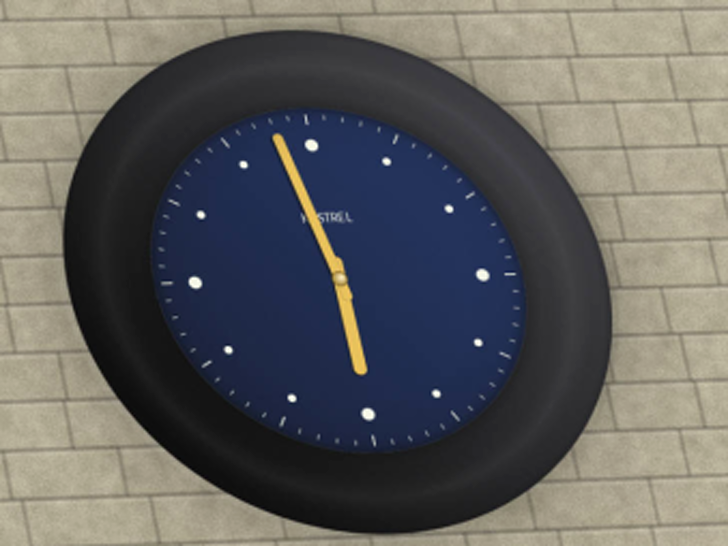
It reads 5,58
